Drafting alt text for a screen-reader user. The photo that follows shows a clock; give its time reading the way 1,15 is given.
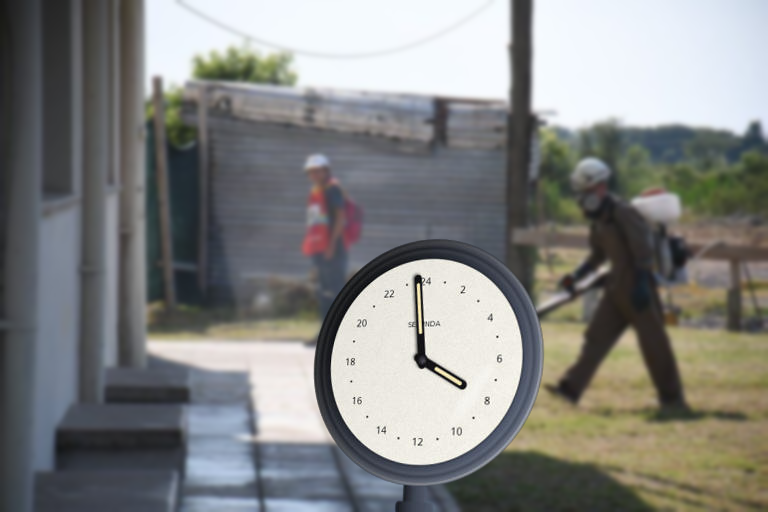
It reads 7,59
